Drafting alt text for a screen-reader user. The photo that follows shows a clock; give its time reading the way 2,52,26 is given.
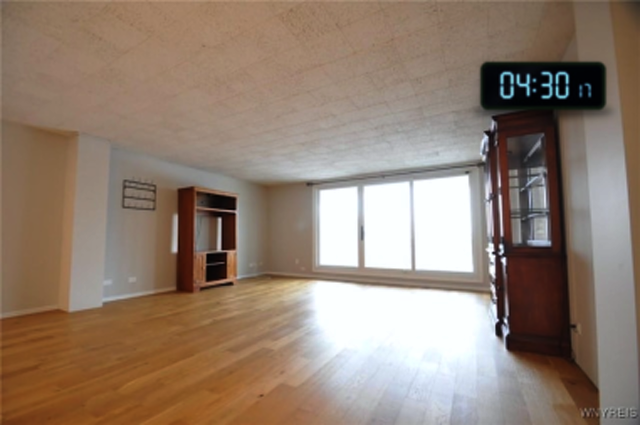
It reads 4,30,17
